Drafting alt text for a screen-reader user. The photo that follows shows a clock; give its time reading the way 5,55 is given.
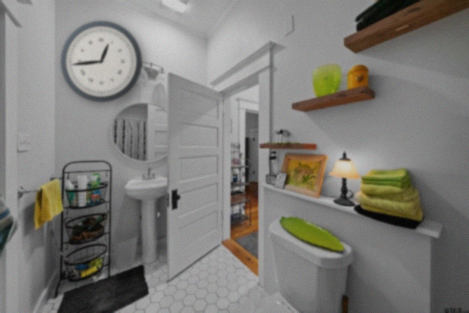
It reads 12,44
